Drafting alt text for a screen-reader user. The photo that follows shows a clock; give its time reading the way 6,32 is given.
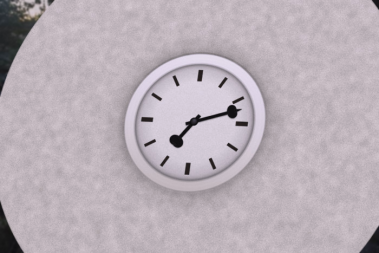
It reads 7,12
